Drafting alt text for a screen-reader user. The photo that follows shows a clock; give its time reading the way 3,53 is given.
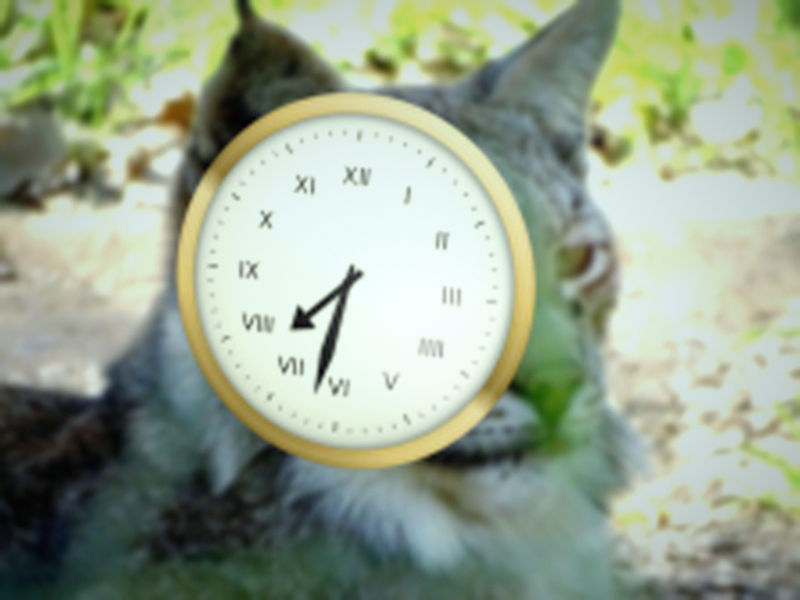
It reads 7,32
